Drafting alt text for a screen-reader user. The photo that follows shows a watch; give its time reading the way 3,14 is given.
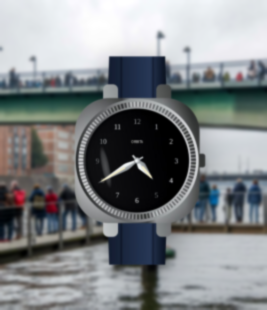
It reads 4,40
